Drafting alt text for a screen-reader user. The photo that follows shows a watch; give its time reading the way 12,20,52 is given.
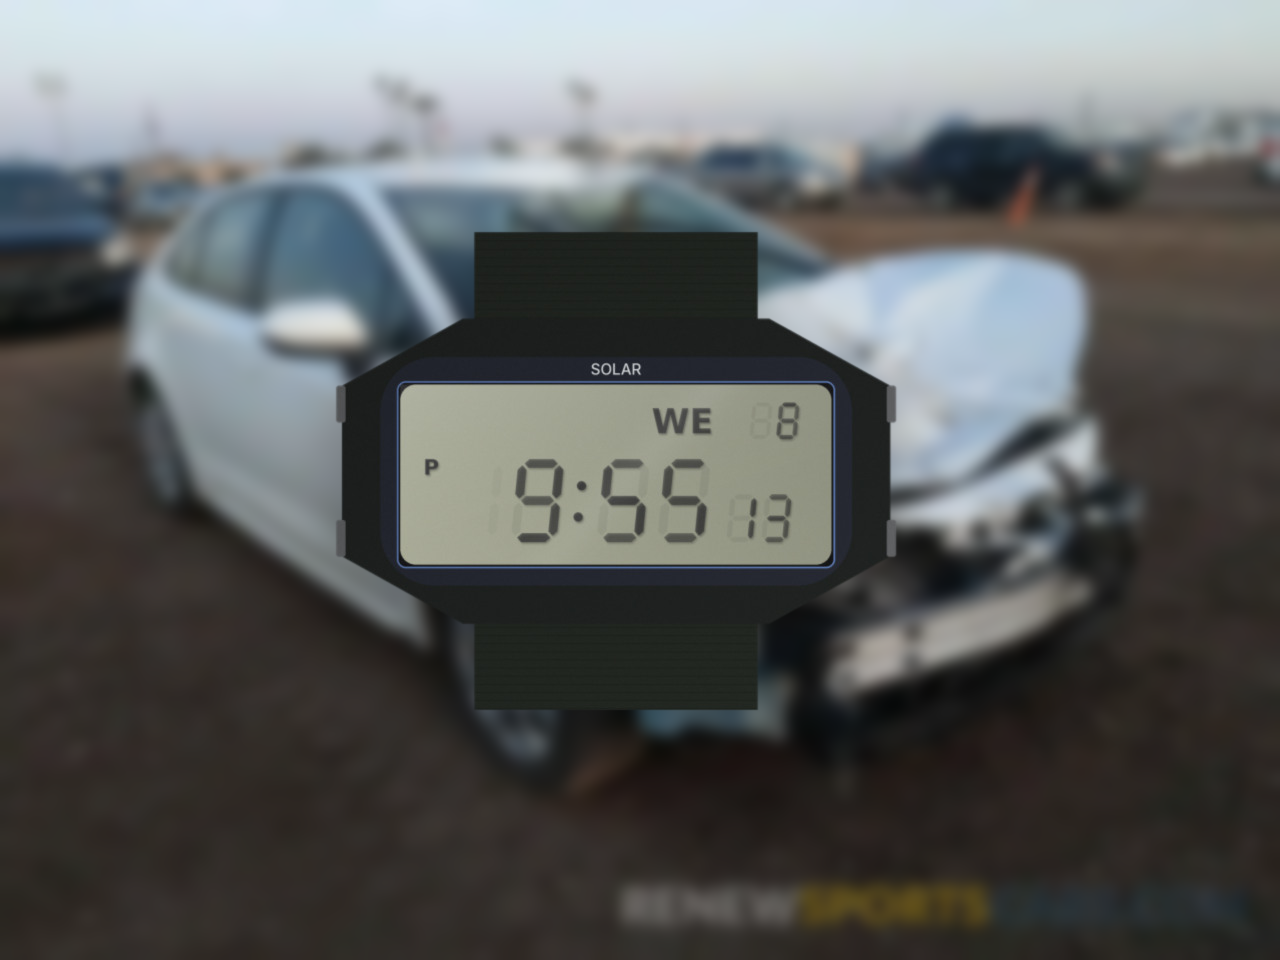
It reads 9,55,13
